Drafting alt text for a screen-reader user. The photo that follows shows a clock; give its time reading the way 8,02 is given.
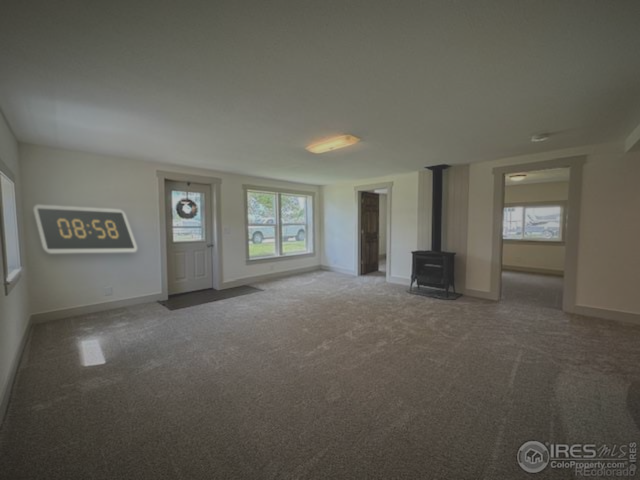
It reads 8,58
